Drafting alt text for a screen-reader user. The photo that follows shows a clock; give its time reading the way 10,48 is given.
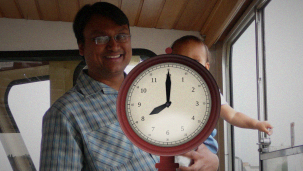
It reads 8,00
